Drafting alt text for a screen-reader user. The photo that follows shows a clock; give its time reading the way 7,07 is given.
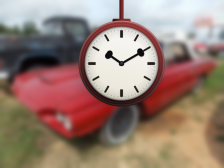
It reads 10,10
